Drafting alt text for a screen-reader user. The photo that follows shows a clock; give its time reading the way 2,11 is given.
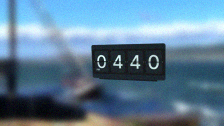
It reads 4,40
